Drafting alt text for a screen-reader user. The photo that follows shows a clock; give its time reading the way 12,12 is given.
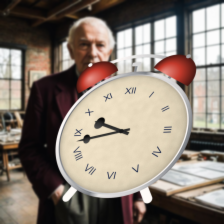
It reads 9,43
